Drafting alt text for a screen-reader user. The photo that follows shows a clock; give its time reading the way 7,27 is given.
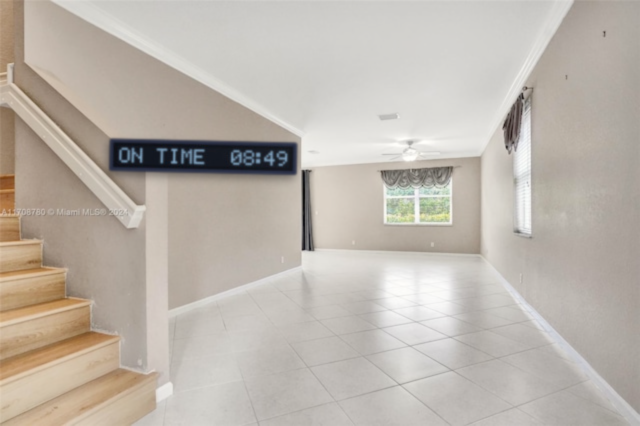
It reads 8,49
